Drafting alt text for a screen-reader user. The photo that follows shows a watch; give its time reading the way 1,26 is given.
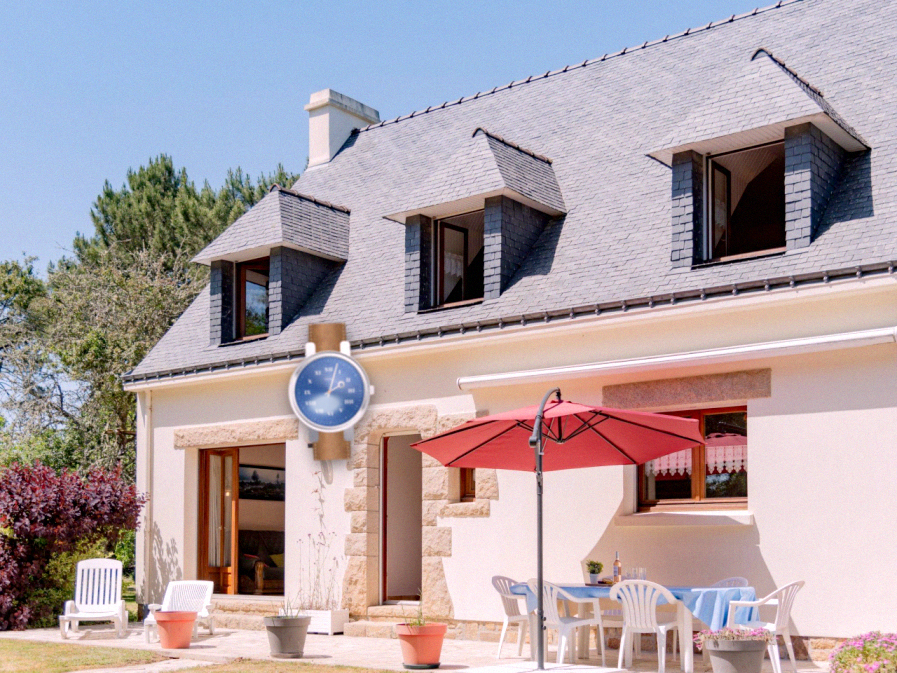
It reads 2,03
